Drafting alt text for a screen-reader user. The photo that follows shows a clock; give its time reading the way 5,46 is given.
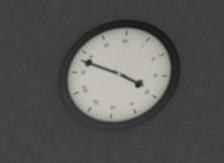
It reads 3,48
